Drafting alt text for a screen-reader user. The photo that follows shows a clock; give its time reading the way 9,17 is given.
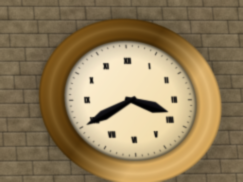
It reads 3,40
